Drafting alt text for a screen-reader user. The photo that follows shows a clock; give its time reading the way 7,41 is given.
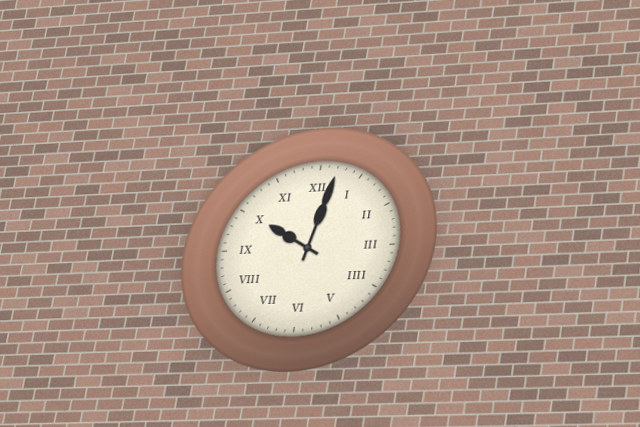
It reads 10,02
